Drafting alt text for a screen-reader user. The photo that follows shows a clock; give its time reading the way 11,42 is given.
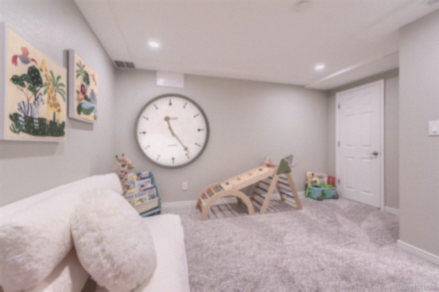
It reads 11,24
